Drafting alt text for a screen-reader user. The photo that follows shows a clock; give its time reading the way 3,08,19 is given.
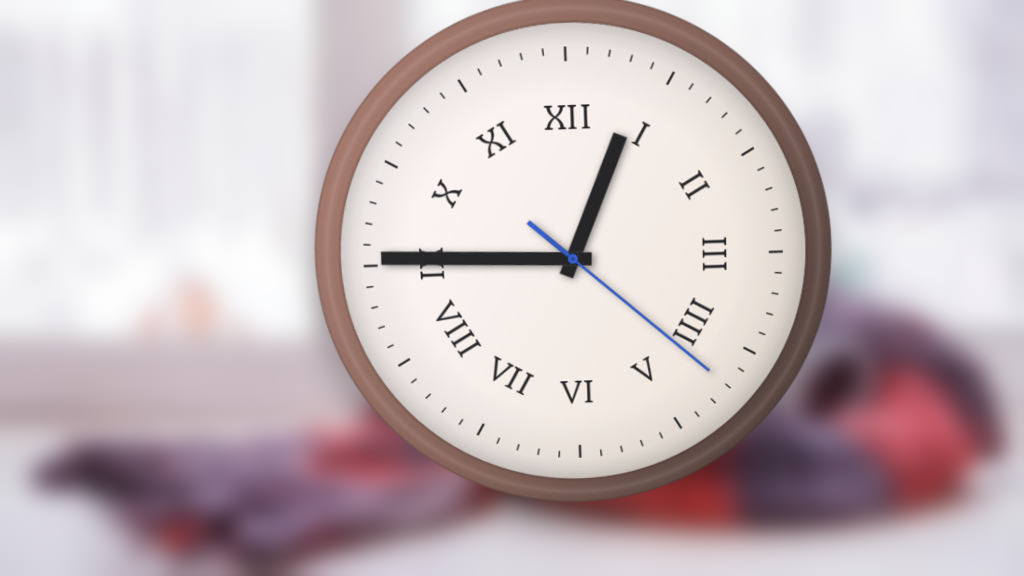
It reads 12,45,22
